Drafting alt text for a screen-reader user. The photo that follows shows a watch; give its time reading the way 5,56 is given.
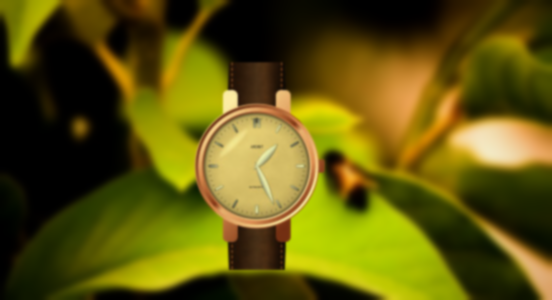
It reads 1,26
